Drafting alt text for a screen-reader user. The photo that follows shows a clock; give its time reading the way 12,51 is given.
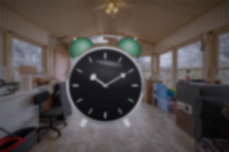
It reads 10,10
